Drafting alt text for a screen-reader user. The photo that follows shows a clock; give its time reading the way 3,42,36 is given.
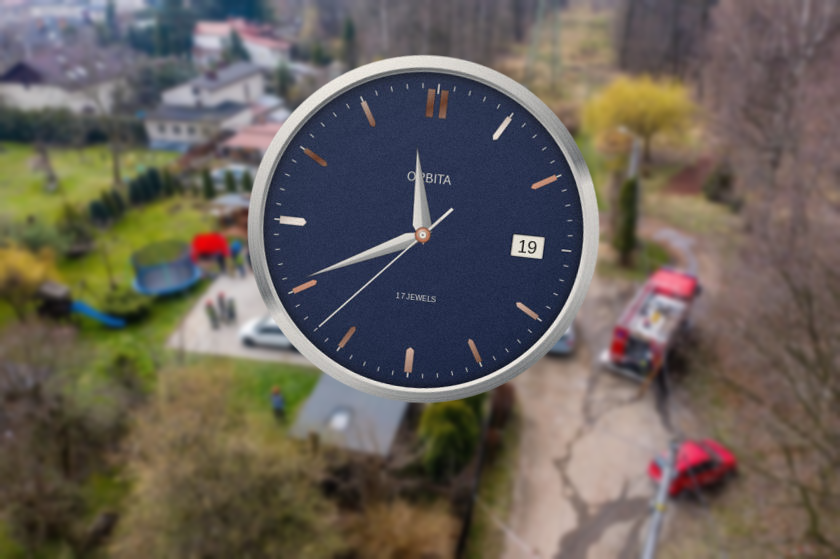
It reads 11,40,37
